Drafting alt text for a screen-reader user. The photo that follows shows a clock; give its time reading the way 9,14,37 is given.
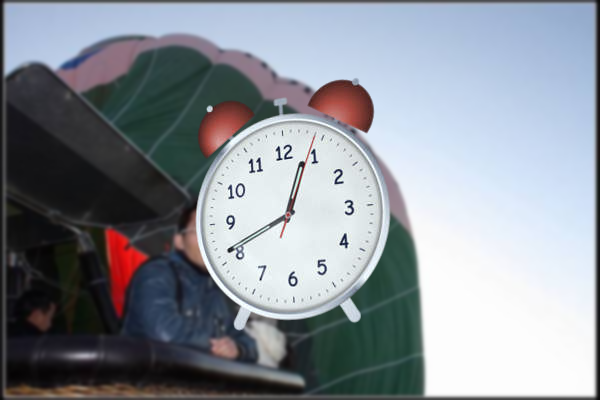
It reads 12,41,04
